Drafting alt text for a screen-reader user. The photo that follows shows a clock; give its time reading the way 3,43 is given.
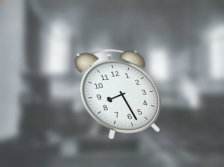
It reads 8,28
